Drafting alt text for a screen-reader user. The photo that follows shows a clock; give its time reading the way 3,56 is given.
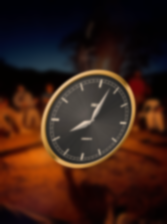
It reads 8,03
